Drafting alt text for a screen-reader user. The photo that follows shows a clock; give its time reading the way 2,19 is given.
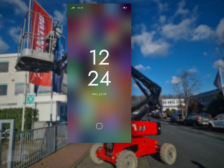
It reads 12,24
